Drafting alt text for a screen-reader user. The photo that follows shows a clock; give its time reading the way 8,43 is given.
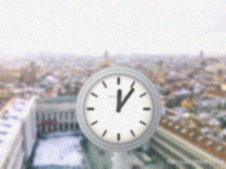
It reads 12,06
